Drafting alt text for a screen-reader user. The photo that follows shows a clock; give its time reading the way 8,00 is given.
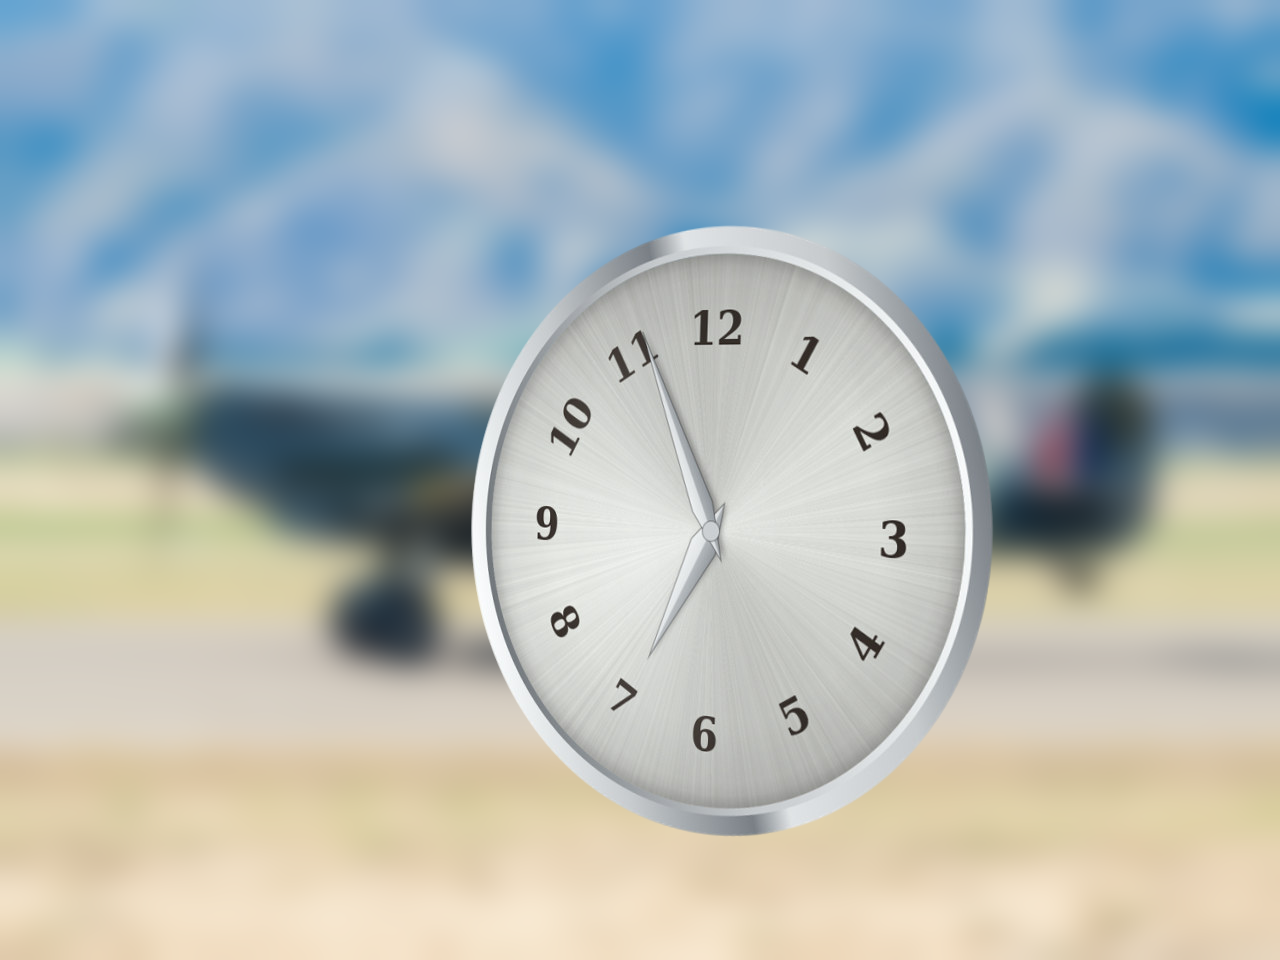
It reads 6,56
